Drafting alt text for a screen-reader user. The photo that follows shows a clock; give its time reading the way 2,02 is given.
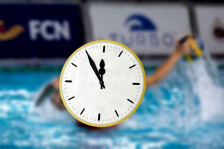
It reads 11,55
